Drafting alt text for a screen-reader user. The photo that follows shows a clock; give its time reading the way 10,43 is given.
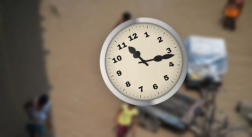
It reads 11,17
